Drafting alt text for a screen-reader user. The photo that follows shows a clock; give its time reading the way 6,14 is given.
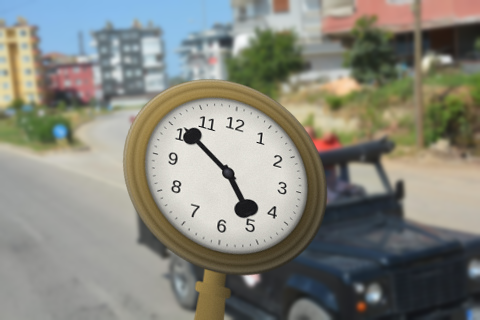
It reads 4,51
